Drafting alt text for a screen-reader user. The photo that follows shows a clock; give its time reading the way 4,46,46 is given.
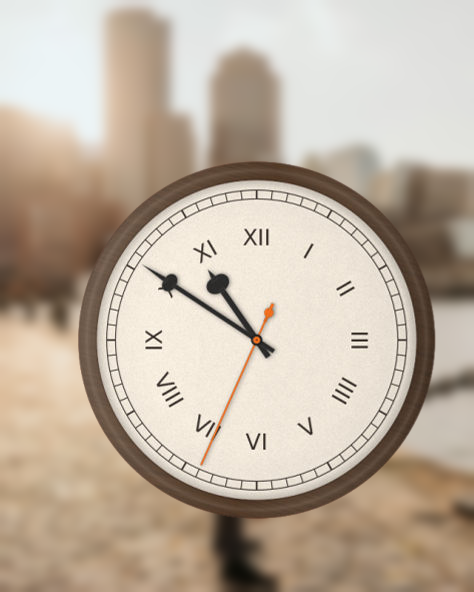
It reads 10,50,34
